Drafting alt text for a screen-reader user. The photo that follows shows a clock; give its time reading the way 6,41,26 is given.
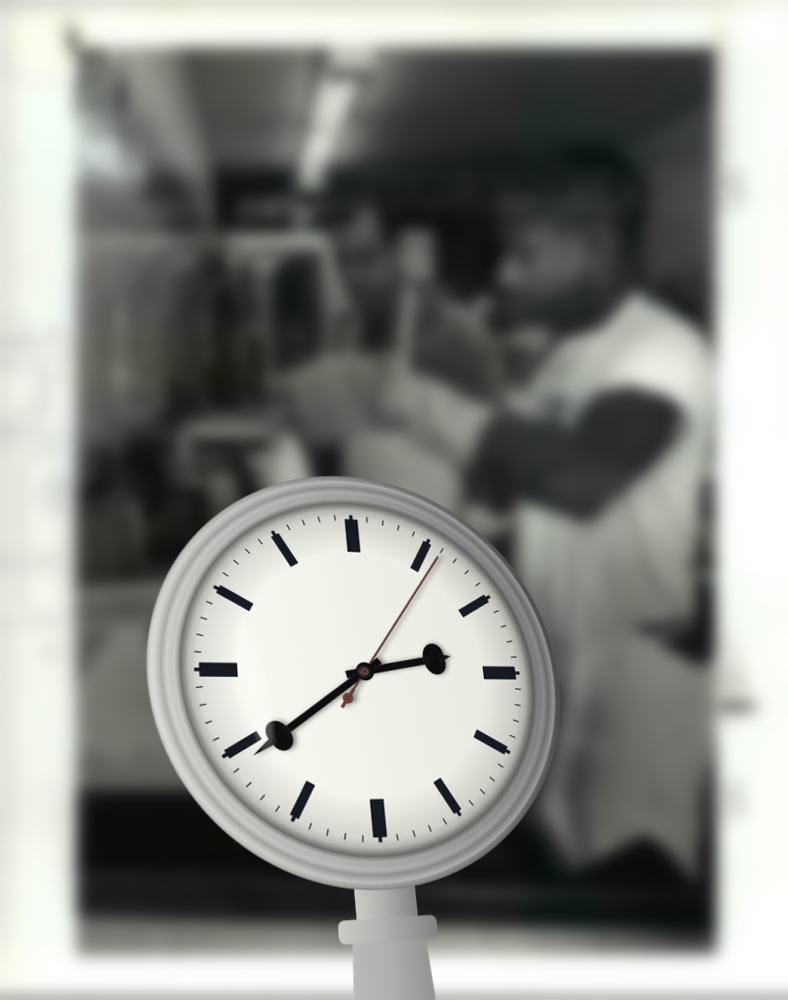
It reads 2,39,06
